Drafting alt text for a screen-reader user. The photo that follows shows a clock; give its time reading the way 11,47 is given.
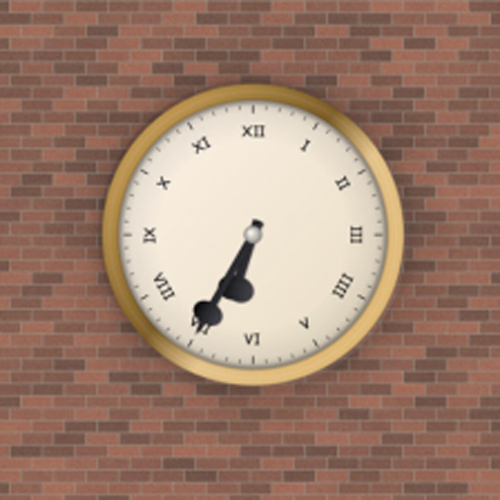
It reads 6,35
